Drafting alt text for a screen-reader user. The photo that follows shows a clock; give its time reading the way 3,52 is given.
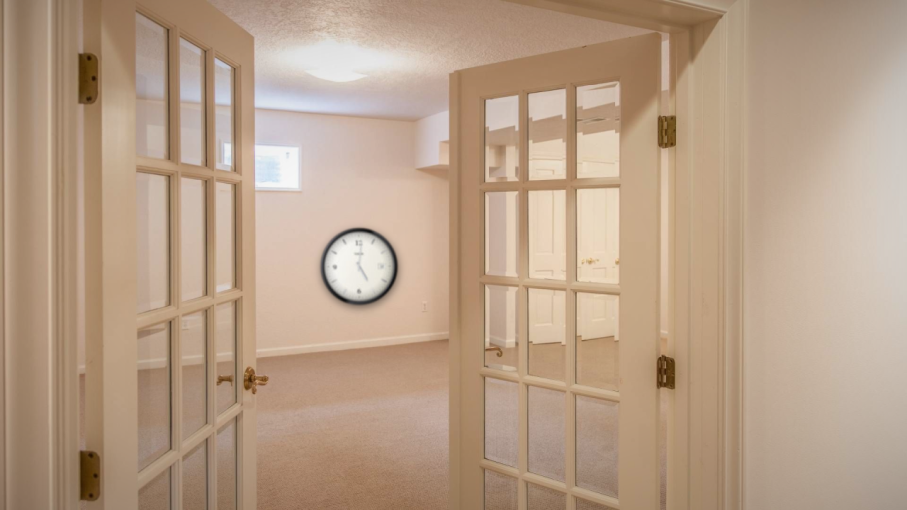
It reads 5,01
